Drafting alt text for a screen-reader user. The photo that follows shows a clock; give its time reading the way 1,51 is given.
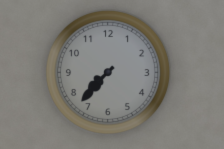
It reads 7,37
